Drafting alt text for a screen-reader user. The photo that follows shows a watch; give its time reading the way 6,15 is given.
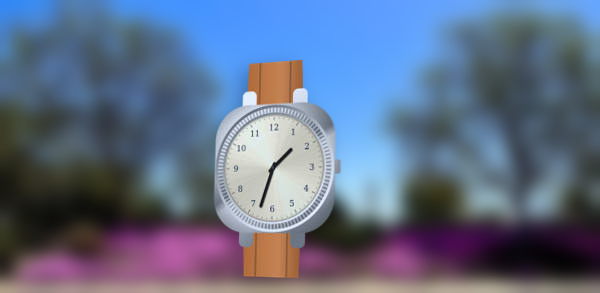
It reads 1,33
